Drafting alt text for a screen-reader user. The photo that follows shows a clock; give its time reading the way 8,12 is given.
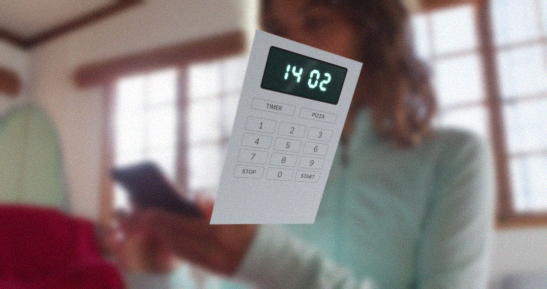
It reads 14,02
